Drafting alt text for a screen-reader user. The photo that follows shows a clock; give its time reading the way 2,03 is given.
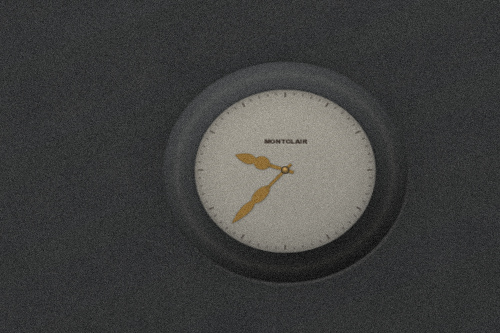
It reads 9,37
